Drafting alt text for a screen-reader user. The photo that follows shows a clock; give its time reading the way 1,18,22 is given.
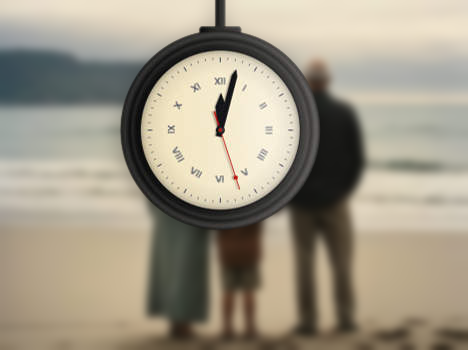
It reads 12,02,27
